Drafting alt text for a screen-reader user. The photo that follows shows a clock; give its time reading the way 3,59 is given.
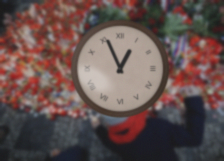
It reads 12,56
